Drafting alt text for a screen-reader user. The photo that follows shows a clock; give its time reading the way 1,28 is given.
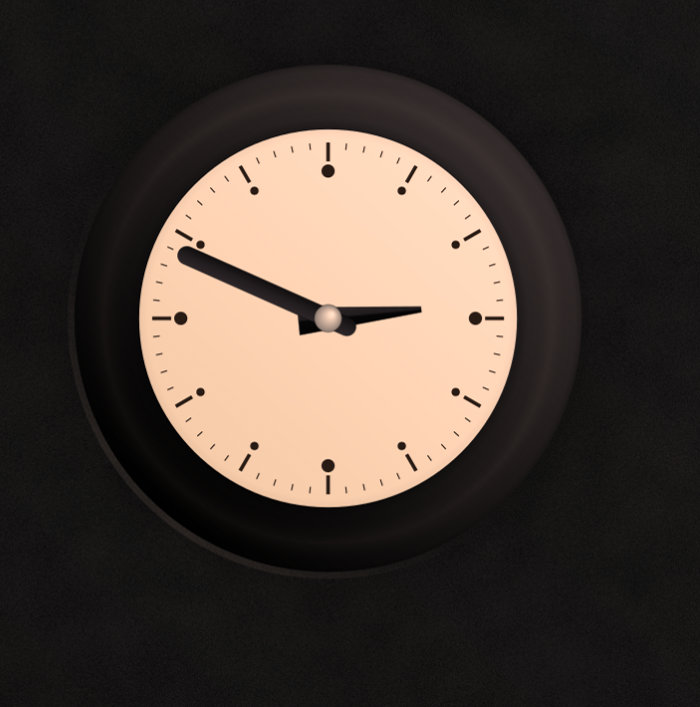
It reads 2,49
